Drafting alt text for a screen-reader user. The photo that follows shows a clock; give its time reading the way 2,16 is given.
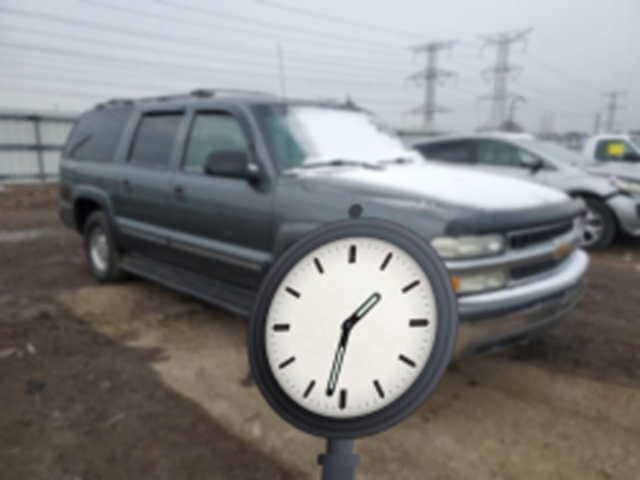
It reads 1,32
